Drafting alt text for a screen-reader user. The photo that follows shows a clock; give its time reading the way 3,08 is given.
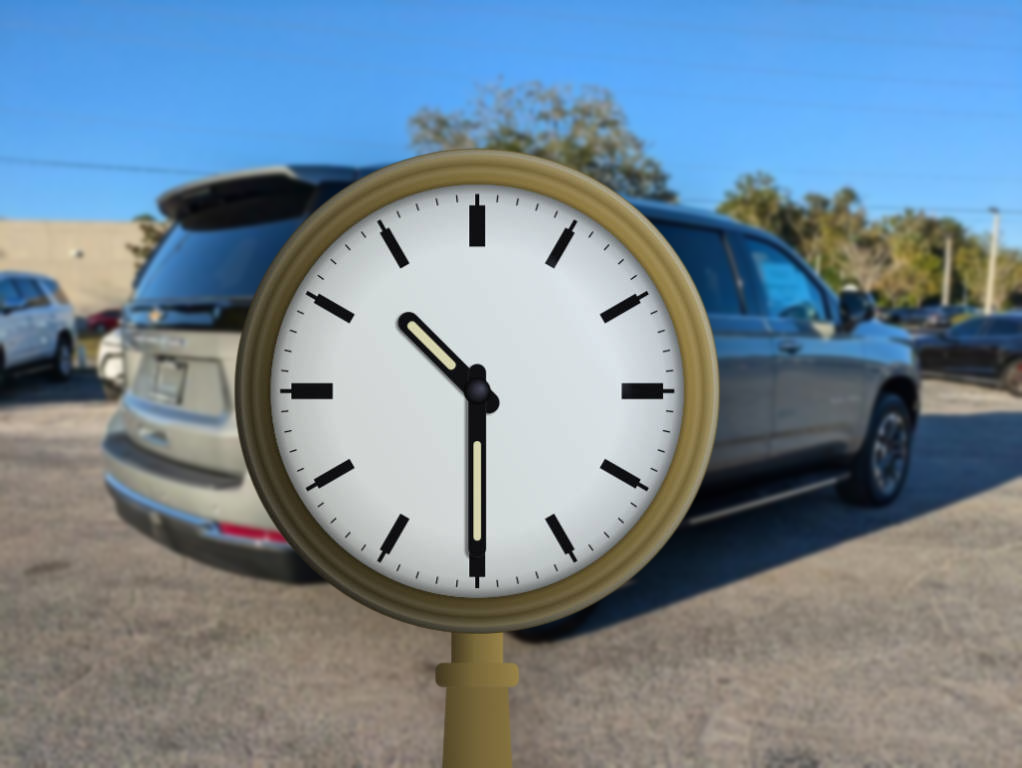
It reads 10,30
